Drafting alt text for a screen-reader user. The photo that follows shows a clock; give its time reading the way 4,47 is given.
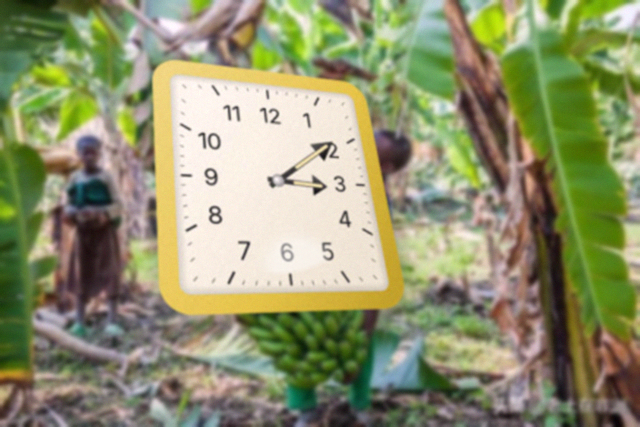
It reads 3,09
